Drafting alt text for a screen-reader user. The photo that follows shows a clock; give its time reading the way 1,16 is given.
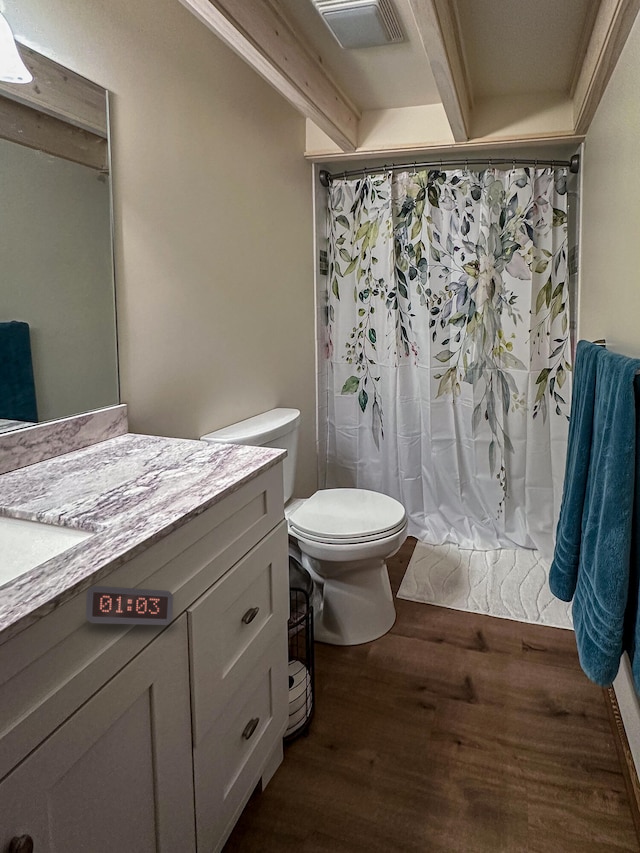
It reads 1,03
